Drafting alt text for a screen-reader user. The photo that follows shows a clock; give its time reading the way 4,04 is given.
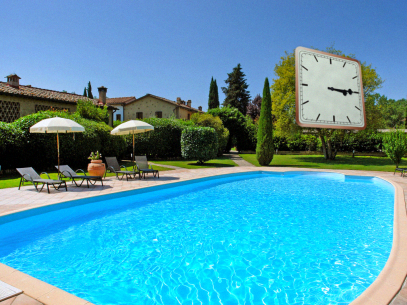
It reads 3,15
